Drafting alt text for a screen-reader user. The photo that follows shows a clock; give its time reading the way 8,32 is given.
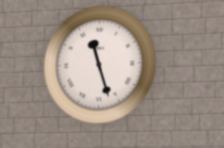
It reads 11,27
